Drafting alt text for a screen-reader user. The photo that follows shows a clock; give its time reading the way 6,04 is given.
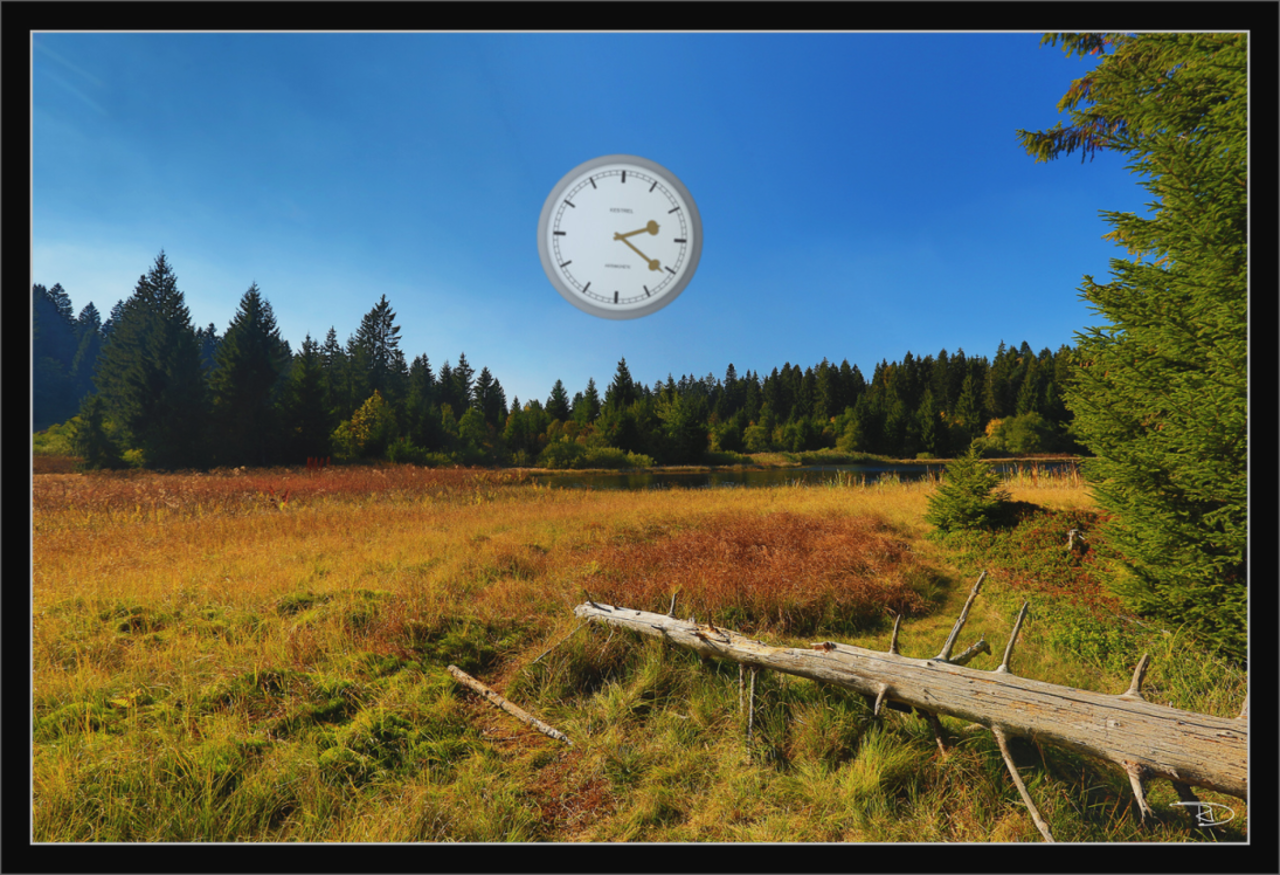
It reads 2,21
